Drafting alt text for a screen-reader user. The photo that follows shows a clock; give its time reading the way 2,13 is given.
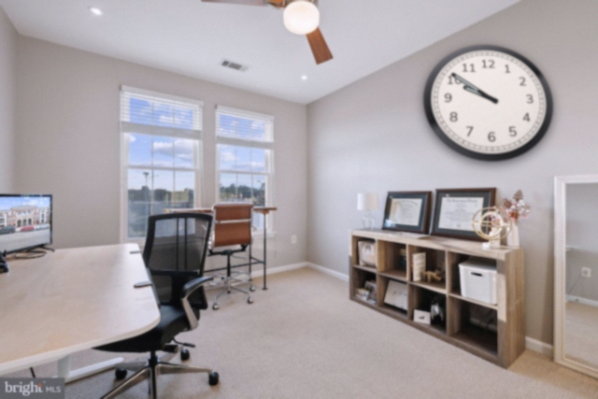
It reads 9,51
